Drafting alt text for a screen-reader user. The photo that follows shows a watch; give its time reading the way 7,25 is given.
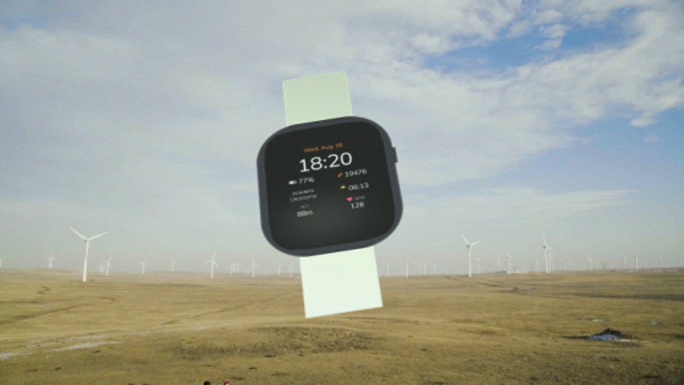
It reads 18,20
